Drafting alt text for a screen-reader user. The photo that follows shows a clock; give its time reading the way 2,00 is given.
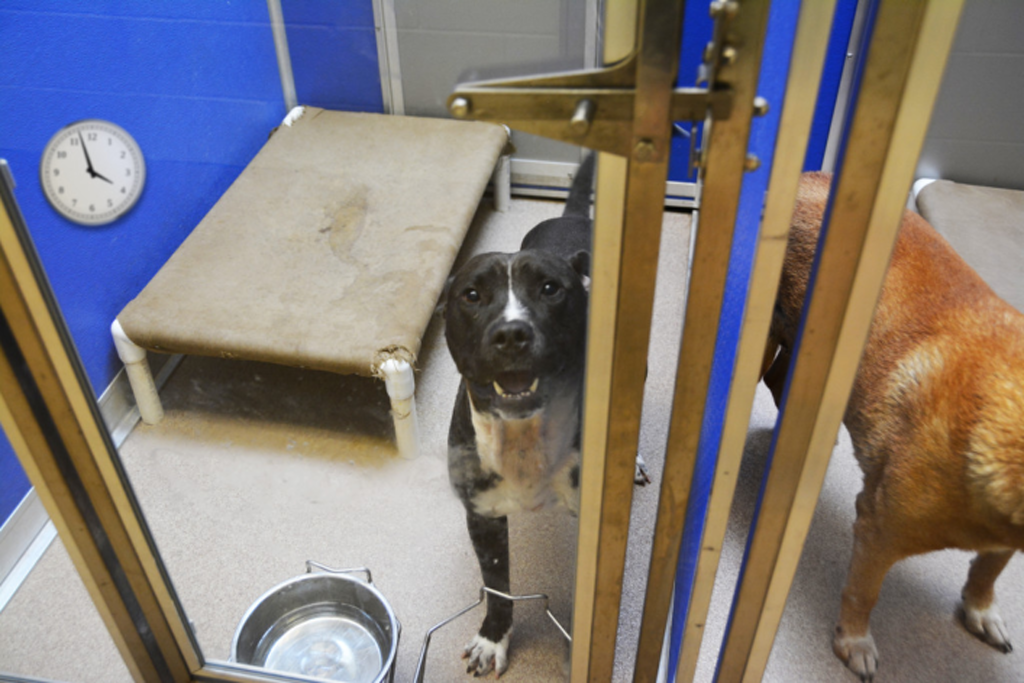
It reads 3,57
